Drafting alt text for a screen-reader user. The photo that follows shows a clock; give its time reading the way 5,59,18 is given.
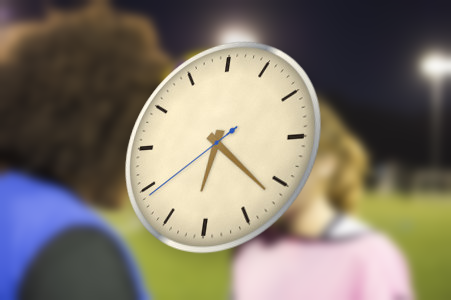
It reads 6,21,39
